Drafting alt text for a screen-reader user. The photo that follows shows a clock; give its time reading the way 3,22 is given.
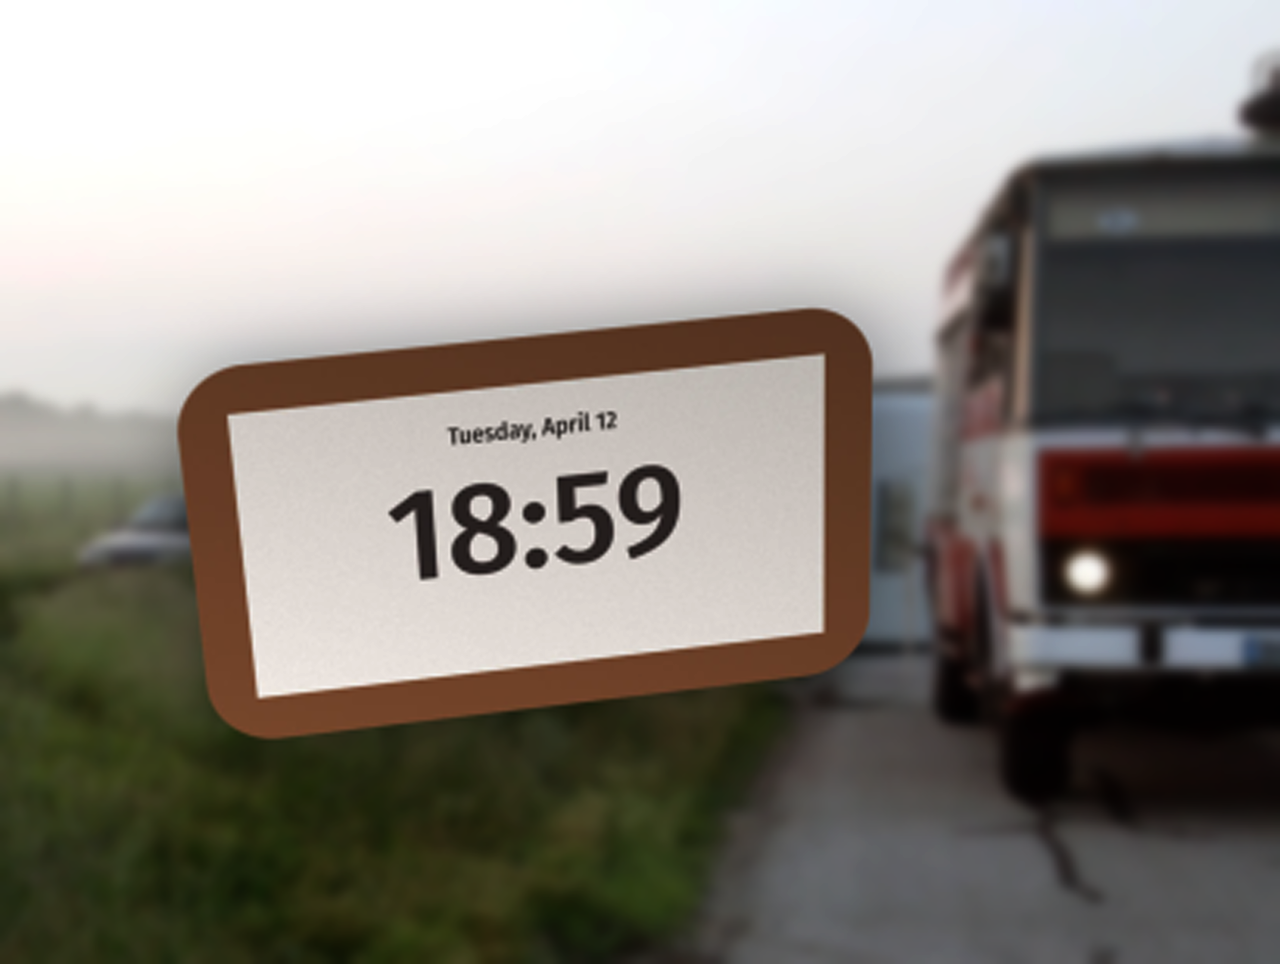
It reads 18,59
